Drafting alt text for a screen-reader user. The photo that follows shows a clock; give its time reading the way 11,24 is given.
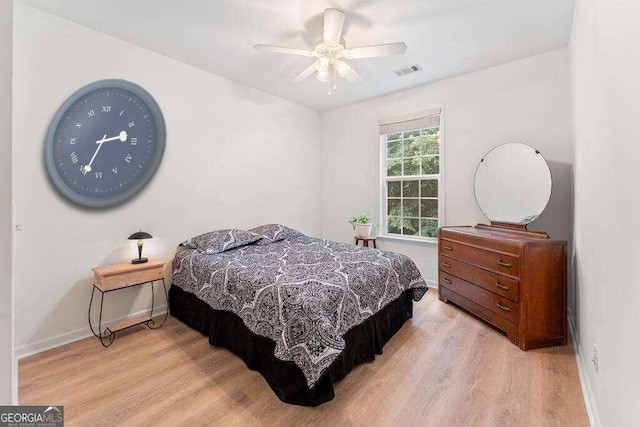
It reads 2,34
